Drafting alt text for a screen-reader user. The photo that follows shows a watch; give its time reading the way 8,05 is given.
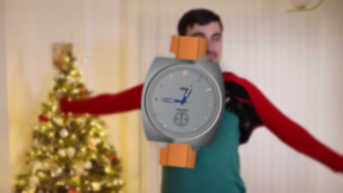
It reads 12,45
